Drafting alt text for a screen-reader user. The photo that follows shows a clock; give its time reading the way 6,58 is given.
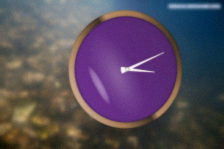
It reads 3,11
